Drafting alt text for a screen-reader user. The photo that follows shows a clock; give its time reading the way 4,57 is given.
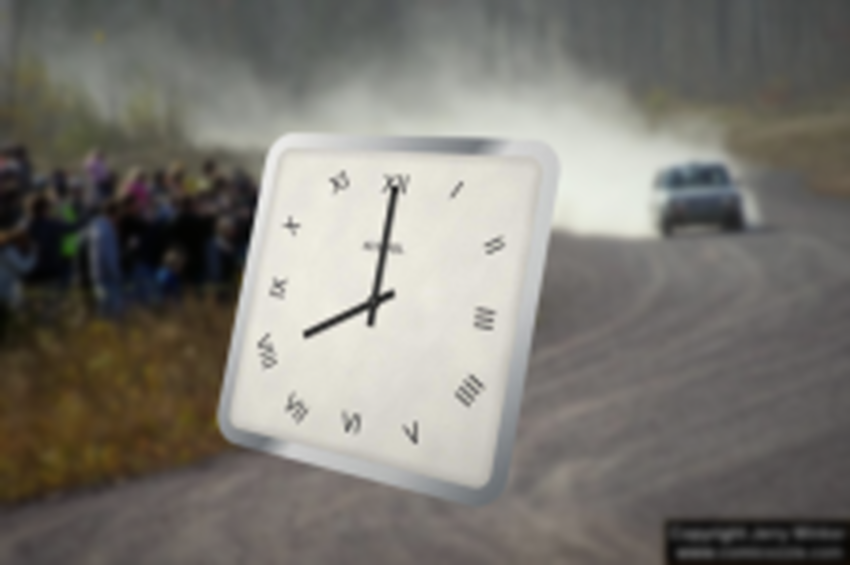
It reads 8,00
